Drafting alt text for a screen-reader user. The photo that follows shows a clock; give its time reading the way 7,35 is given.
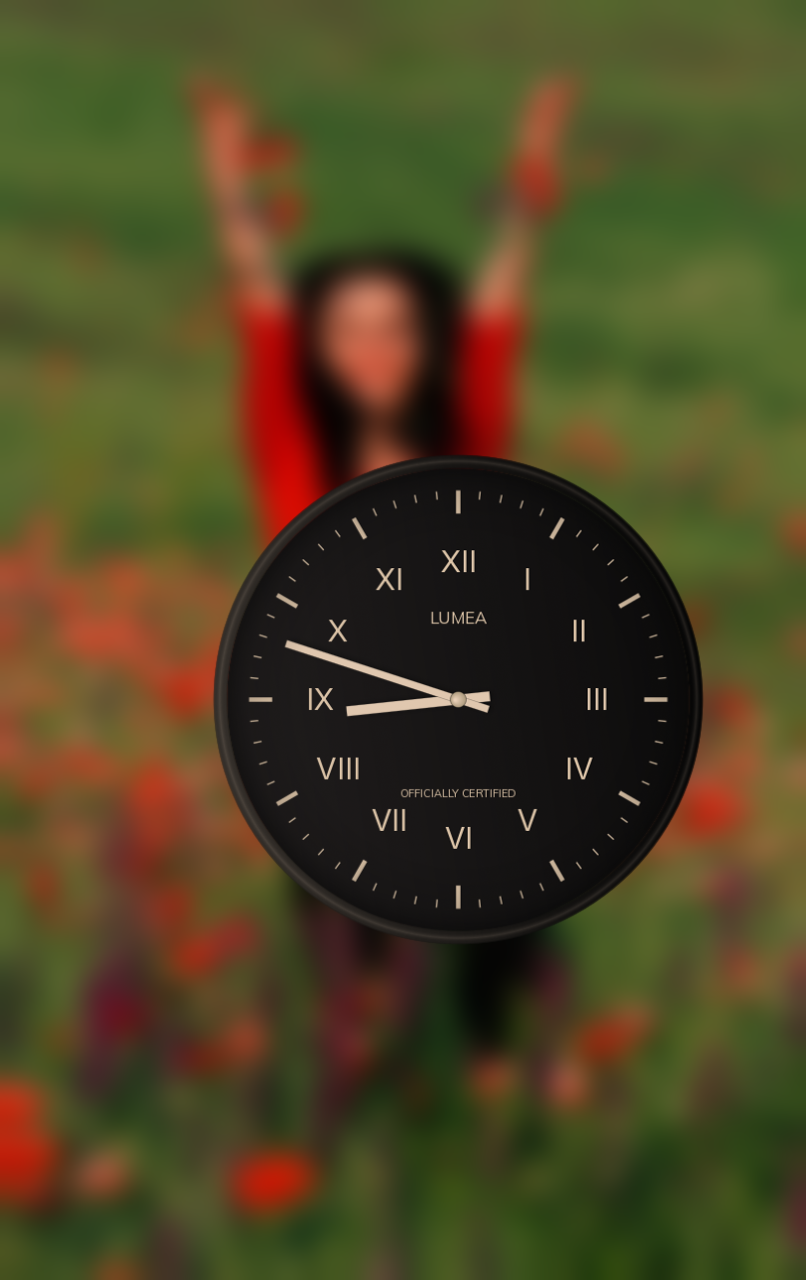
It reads 8,48
